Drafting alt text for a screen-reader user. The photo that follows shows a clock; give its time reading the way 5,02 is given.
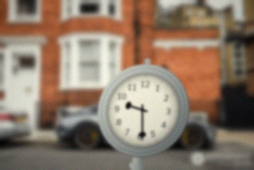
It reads 9,29
